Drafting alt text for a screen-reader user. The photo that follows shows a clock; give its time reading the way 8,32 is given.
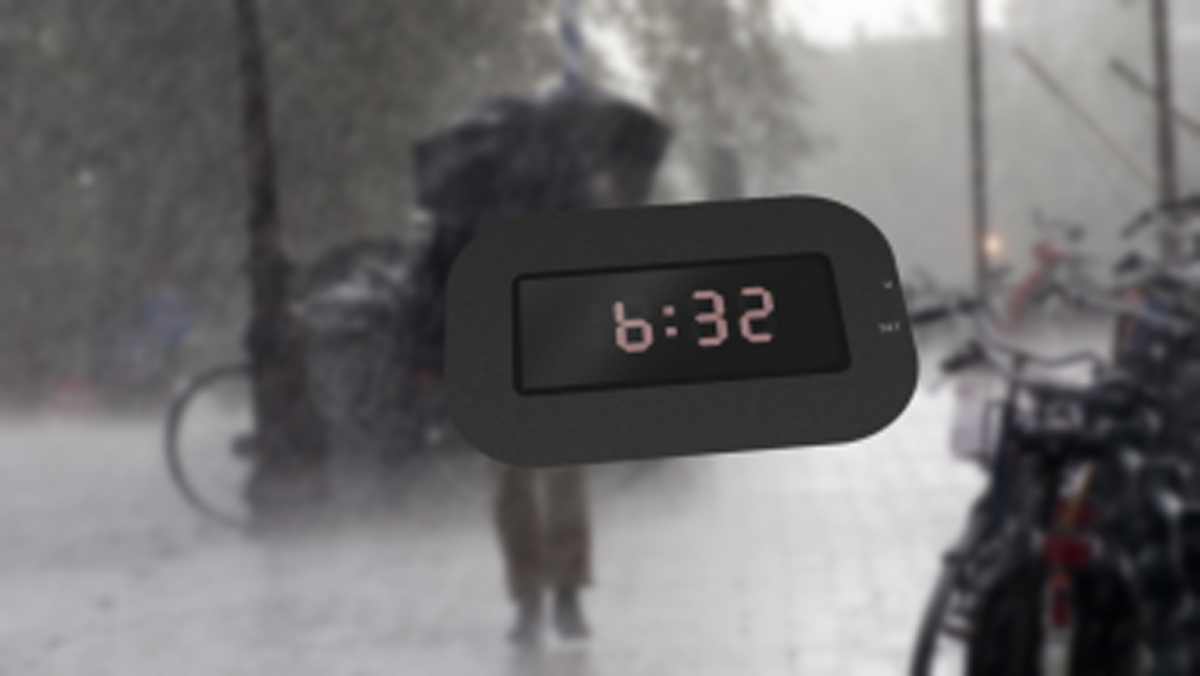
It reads 6,32
